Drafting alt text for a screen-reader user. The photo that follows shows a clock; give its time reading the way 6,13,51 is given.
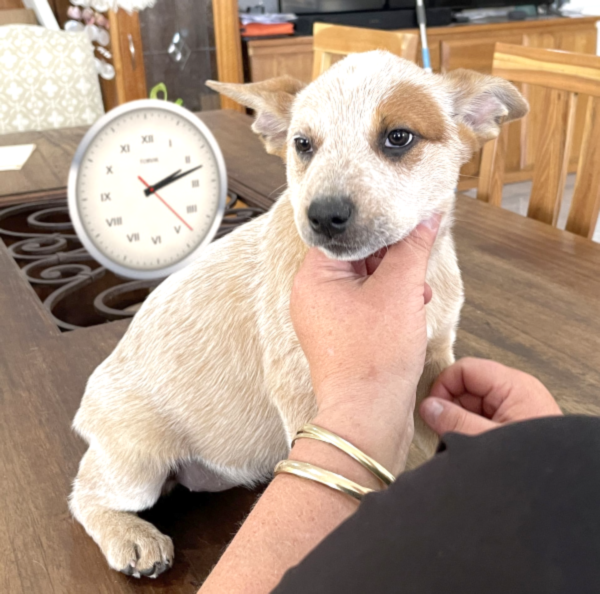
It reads 2,12,23
